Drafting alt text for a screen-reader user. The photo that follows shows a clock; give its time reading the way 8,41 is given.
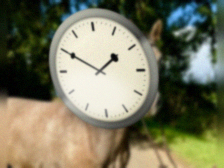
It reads 1,50
